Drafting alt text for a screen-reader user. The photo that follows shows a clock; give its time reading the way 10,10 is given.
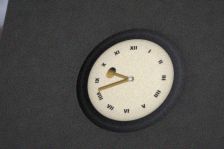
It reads 9,42
